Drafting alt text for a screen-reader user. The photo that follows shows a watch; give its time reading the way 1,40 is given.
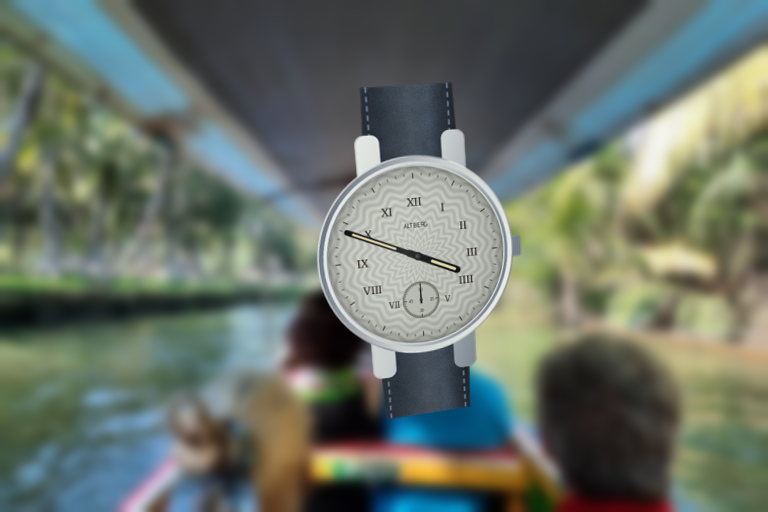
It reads 3,49
